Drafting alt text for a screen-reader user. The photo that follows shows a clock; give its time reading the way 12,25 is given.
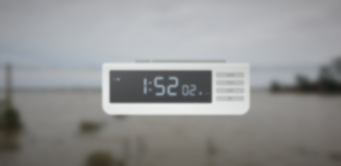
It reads 1,52
